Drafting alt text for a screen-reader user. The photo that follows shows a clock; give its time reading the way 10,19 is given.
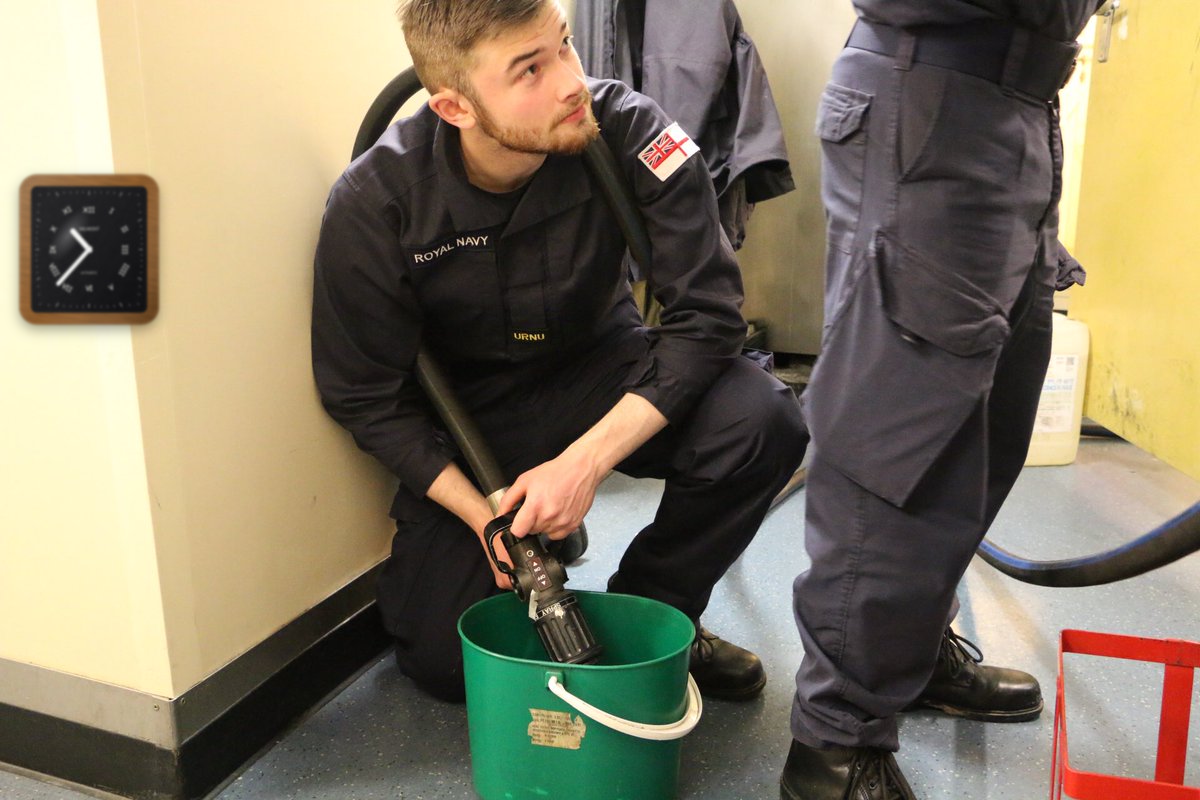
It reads 10,37
